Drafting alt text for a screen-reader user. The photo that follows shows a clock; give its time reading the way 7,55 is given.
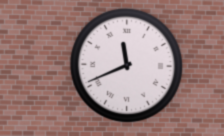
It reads 11,41
